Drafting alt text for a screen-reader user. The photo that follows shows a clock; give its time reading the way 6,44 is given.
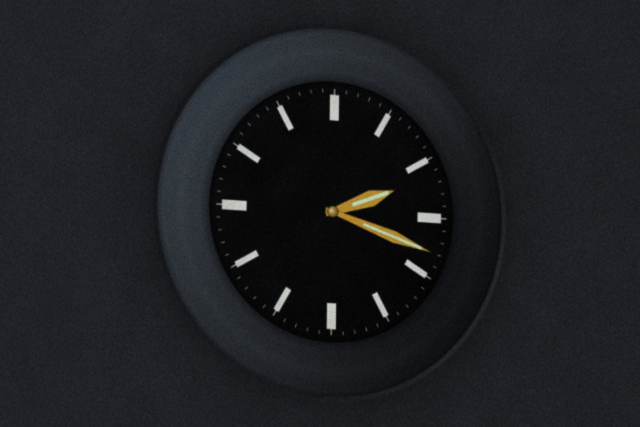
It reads 2,18
